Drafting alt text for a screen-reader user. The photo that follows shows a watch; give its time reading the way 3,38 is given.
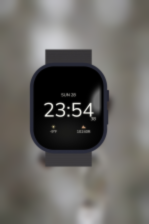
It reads 23,54
